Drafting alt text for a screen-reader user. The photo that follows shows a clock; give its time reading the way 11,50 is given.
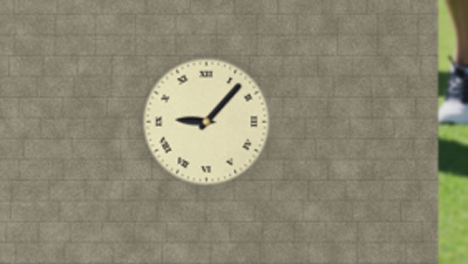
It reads 9,07
